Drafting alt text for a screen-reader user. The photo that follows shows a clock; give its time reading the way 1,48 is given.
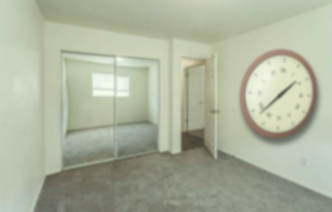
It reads 1,38
